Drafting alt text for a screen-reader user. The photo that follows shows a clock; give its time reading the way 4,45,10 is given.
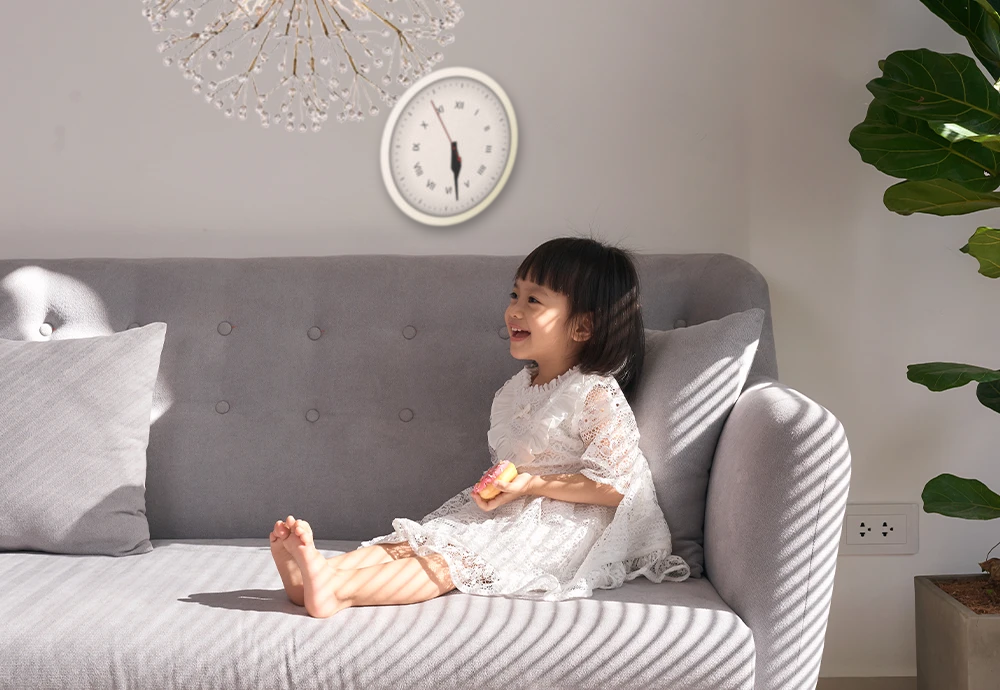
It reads 5,27,54
